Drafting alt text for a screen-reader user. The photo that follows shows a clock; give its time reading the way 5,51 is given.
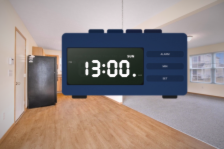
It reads 13,00
